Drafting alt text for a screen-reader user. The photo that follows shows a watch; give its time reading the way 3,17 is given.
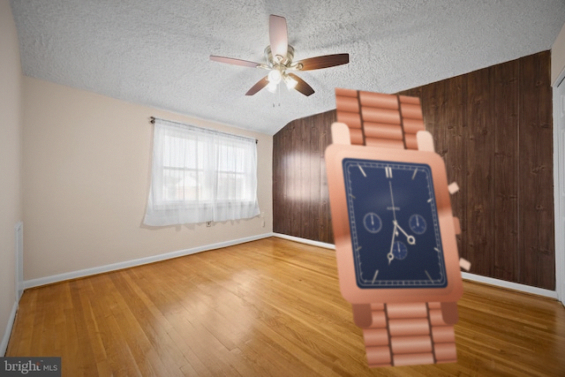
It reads 4,33
